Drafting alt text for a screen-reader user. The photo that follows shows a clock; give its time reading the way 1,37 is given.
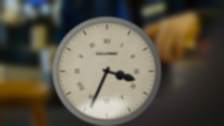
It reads 3,34
